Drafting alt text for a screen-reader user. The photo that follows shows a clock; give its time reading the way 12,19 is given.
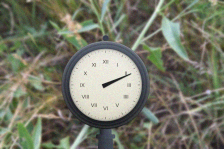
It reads 2,11
